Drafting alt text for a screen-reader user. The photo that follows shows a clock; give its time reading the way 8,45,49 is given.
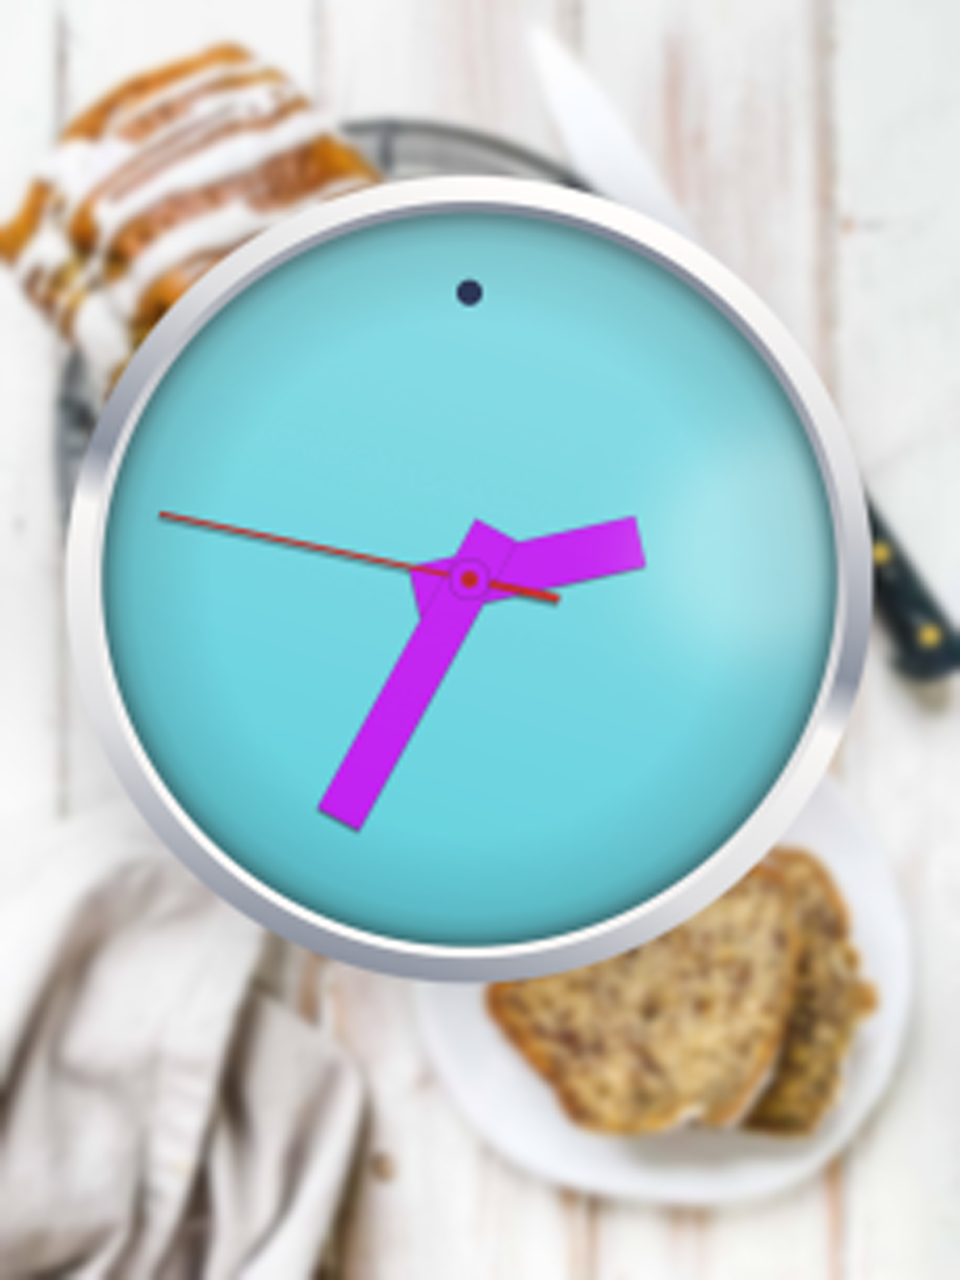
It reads 2,34,47
